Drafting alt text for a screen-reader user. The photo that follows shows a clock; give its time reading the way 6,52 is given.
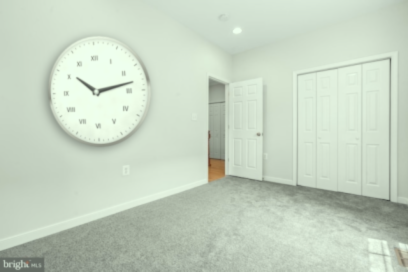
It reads 10,13
